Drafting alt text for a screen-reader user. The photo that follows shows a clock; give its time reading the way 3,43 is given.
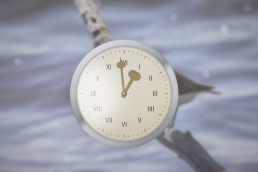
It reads 12,59
